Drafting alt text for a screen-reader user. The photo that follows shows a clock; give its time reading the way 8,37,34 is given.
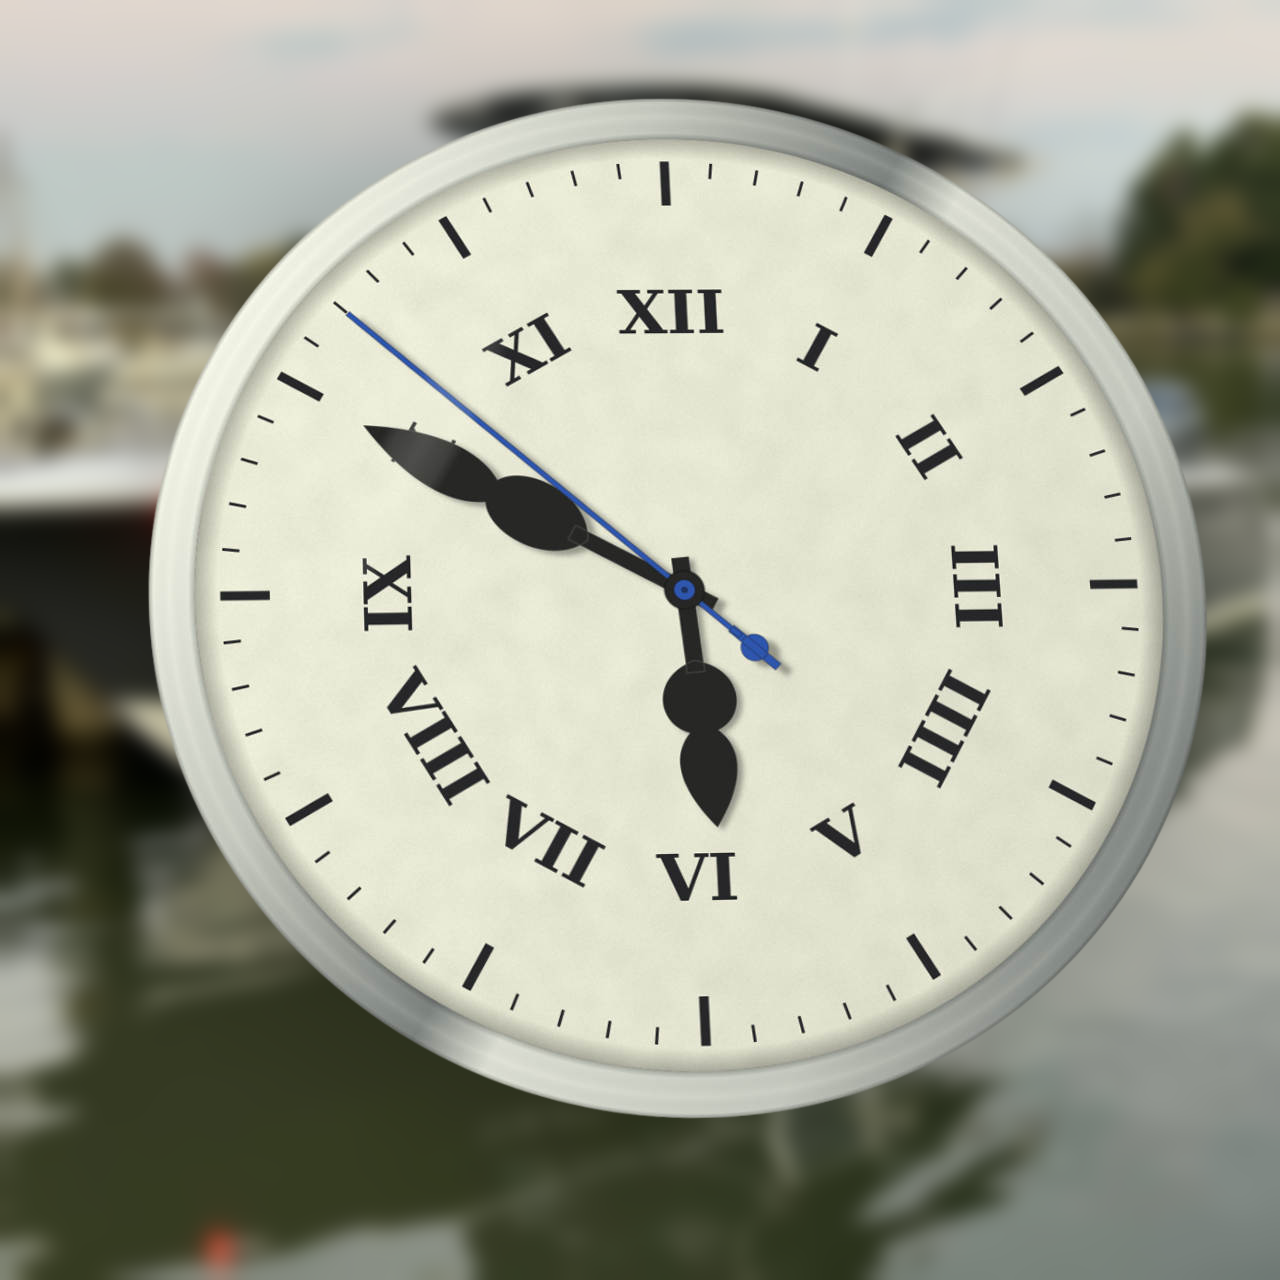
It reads 5,49,52
